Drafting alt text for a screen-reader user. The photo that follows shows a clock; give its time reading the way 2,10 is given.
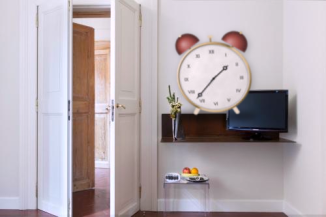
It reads 1,37
